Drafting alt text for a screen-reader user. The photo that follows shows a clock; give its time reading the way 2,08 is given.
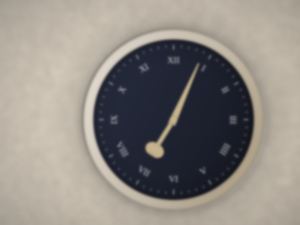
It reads 7,04
